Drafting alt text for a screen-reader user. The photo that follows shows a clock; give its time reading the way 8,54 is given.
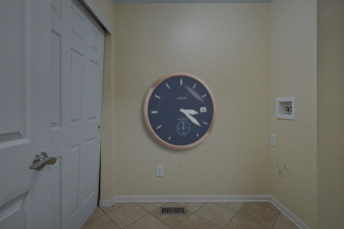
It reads 3,22
